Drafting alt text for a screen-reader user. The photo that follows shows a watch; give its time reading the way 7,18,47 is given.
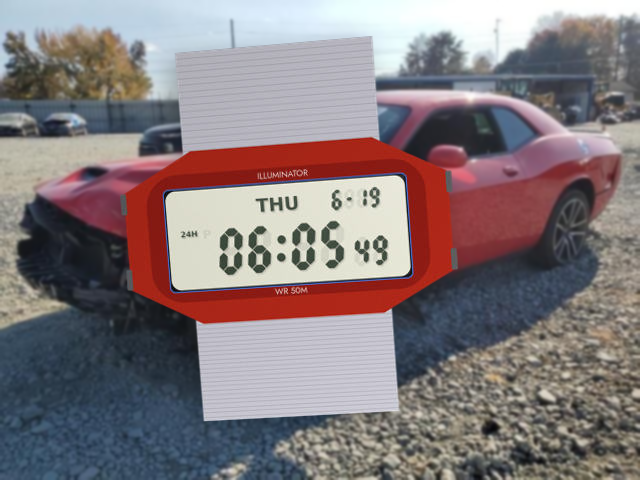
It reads 6,05,49
